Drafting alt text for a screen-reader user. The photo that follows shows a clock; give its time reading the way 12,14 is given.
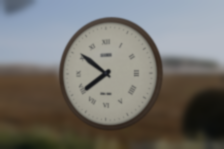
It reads 7,51
